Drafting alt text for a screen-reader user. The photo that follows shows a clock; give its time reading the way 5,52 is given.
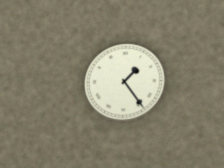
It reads 1,24
